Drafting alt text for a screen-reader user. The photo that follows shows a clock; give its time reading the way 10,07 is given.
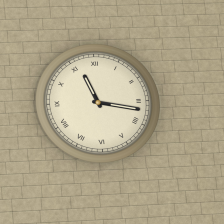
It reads 11,17
